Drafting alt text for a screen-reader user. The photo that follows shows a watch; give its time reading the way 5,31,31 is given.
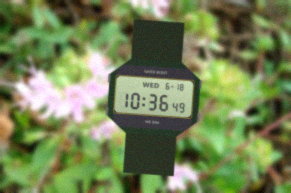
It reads 10,36,49
